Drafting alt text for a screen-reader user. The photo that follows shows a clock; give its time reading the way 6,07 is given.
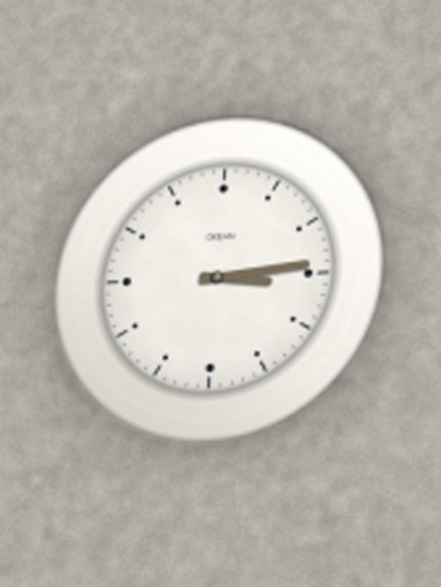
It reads 3,14
